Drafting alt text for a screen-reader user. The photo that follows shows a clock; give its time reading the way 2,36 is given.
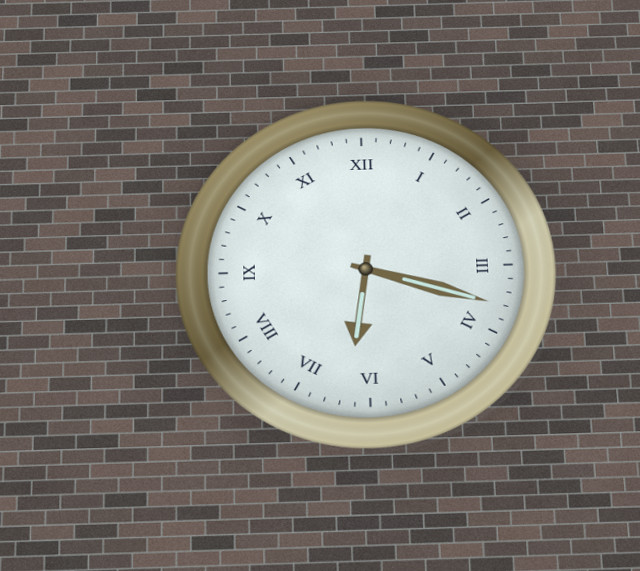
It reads 6,18
